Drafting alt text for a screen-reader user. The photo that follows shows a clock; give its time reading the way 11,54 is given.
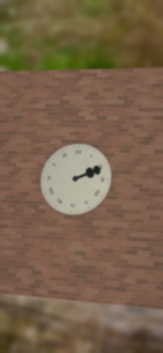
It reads 2,11
